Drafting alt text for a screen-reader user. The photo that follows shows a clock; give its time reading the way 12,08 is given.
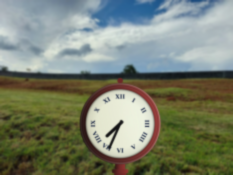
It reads 7,34
